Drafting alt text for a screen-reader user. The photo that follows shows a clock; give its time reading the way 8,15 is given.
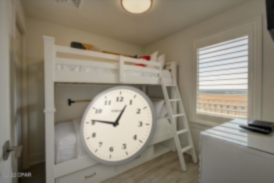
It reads 12,46
